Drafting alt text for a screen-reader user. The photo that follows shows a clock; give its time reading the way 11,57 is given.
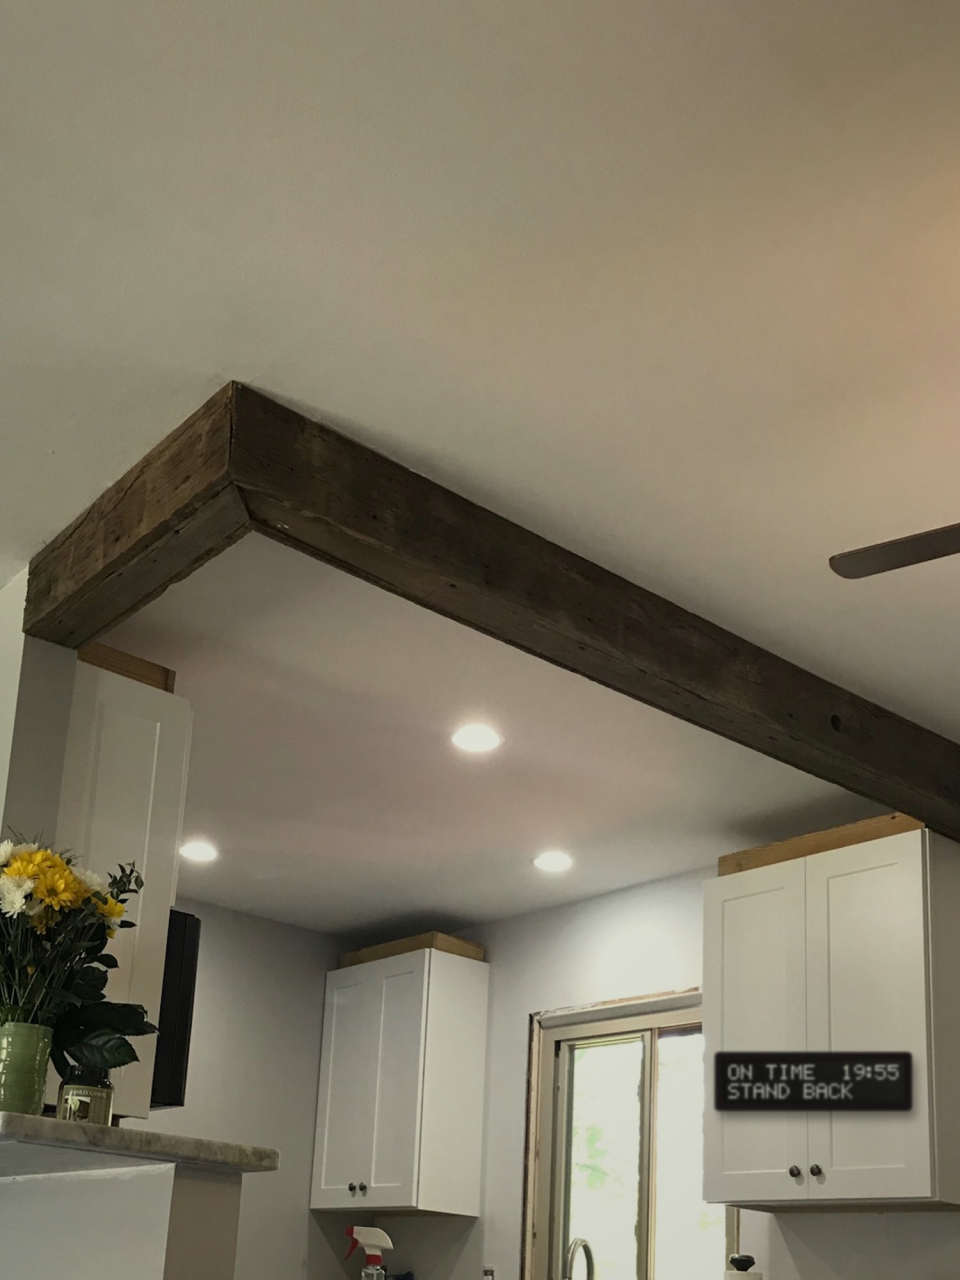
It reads 19,55
